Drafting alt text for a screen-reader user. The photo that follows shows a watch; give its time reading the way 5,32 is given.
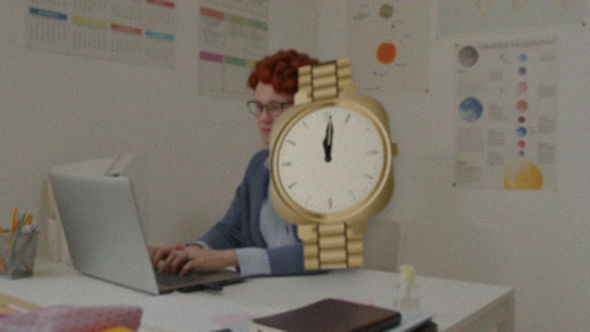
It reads 12,01
